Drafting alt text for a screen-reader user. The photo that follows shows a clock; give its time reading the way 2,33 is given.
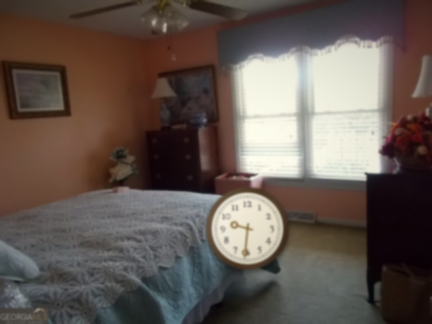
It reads 9,31
